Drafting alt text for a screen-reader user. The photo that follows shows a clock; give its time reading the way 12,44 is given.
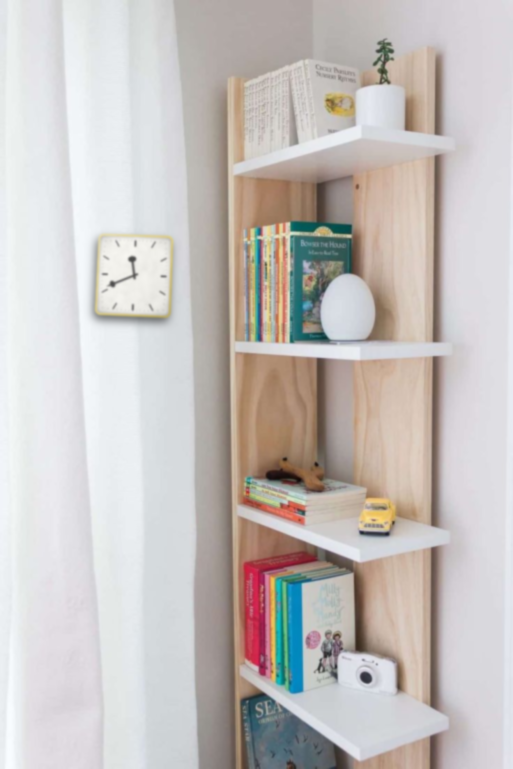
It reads 11,41
